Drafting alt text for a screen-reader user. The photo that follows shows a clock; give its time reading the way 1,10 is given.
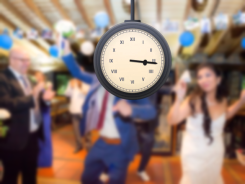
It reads 3,16
